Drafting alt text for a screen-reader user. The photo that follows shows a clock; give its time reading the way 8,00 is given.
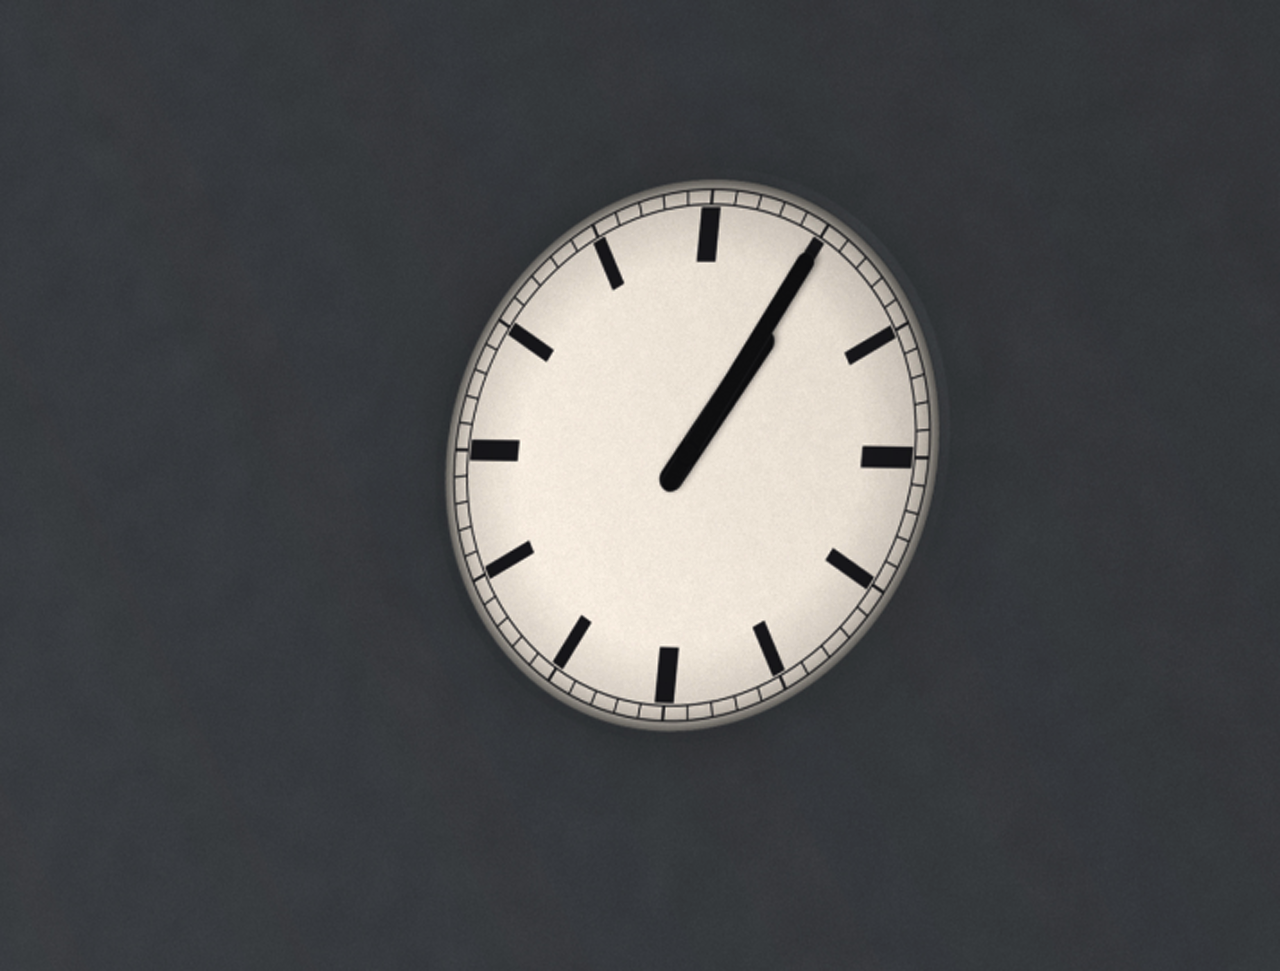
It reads 1,05
